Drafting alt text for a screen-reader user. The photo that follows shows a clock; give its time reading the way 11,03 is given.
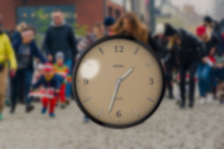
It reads 1,33
